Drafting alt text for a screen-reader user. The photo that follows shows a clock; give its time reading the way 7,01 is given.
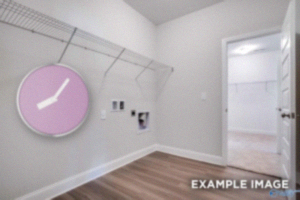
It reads 8,06
